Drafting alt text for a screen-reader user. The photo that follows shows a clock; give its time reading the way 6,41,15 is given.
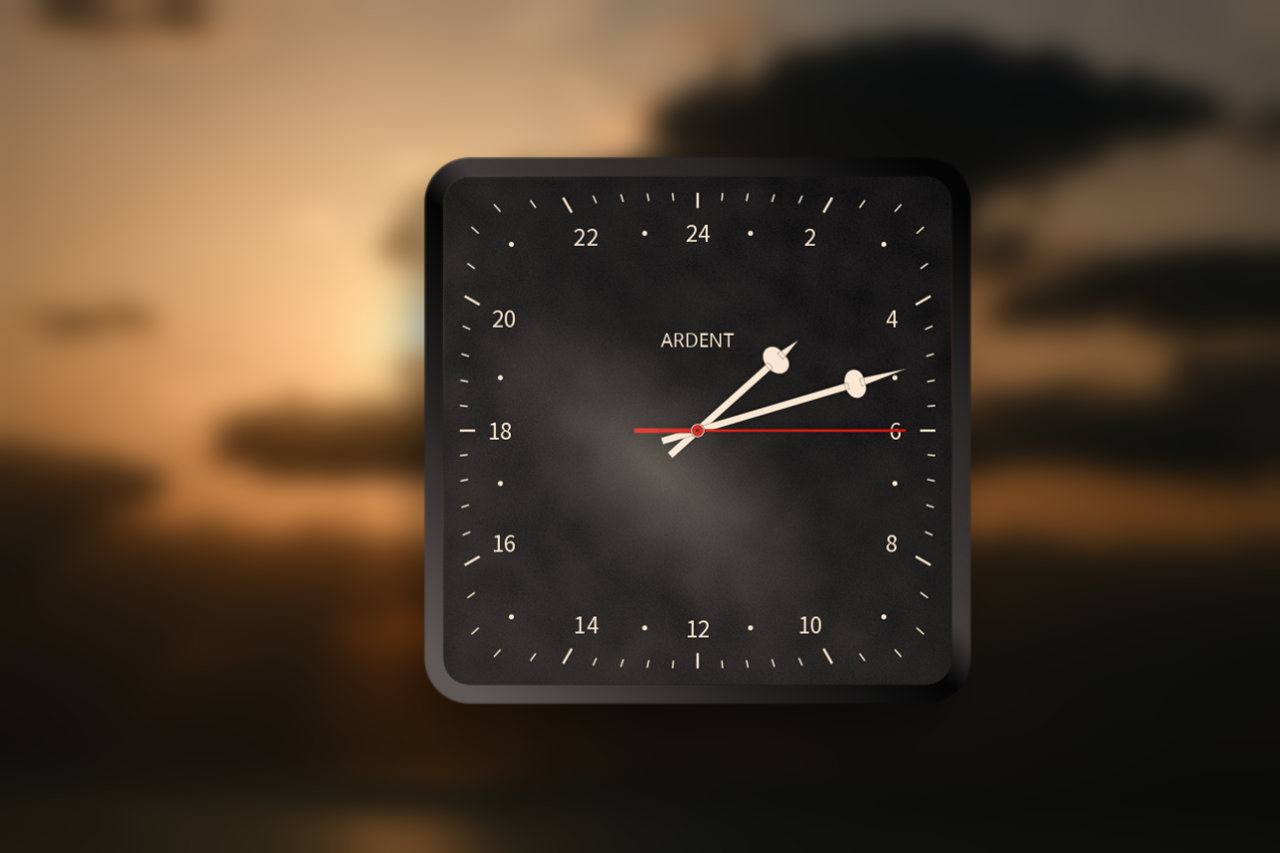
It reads 3,12,15
